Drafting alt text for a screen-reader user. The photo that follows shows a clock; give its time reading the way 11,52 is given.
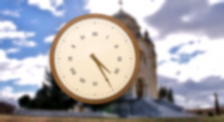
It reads 4,25
